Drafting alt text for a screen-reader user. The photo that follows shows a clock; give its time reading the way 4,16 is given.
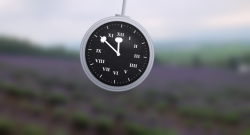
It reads 11,51
